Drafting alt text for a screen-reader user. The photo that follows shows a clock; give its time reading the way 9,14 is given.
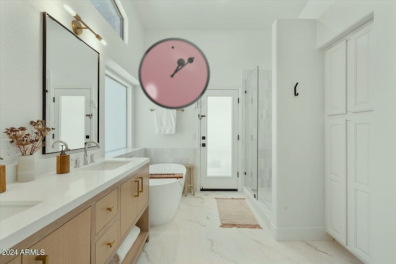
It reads 1,09
